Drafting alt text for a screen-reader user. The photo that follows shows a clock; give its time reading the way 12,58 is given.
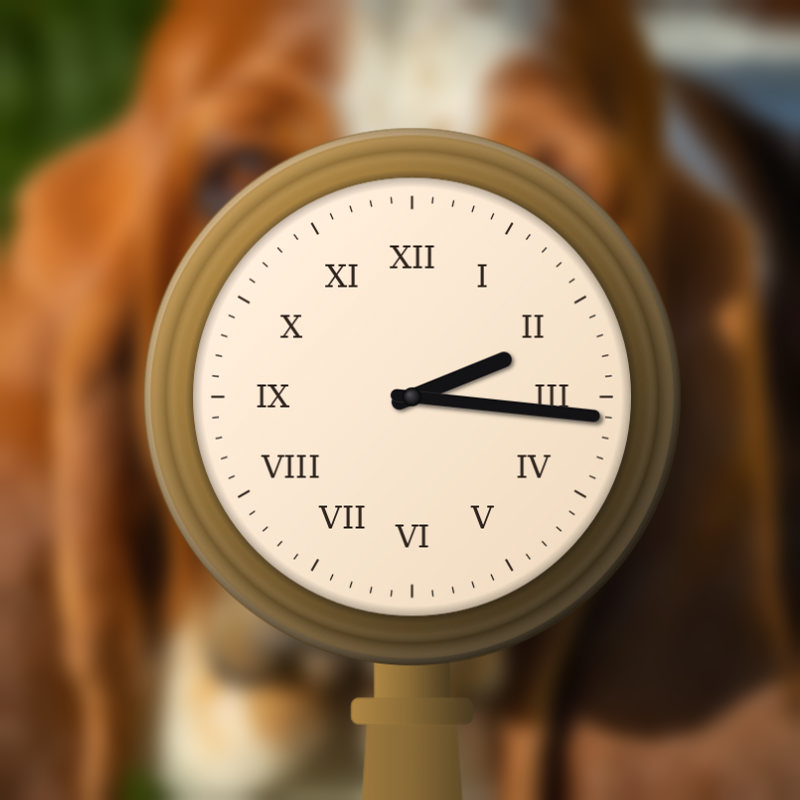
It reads 2,16
